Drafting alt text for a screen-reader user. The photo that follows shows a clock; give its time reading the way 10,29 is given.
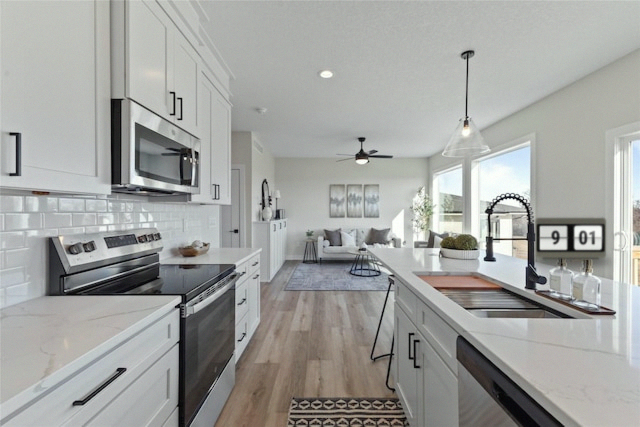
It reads 9,01
